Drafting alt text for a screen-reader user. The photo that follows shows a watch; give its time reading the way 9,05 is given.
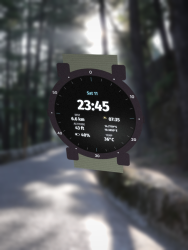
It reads 23,45
